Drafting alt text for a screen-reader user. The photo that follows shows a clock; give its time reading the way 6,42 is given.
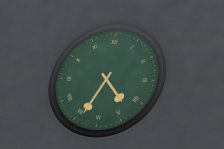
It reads 4,34
